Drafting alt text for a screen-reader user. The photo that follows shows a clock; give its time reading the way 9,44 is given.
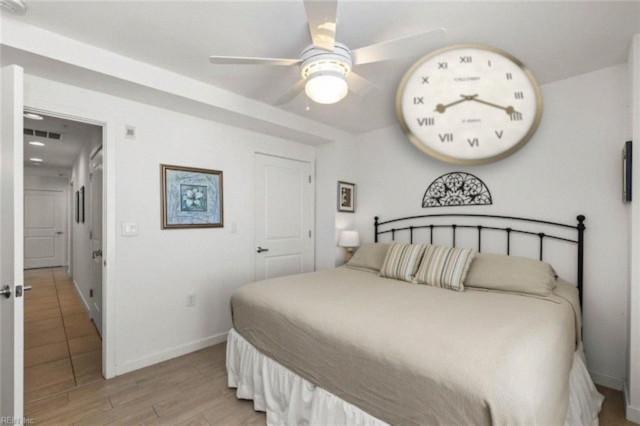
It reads 8,19
